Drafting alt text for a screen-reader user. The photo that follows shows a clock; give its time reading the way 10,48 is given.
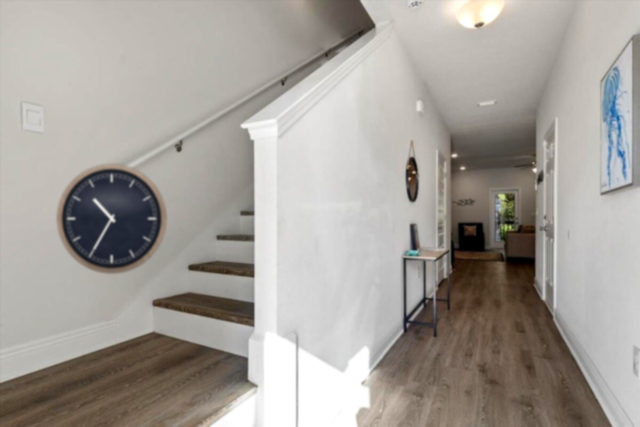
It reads 10,35
